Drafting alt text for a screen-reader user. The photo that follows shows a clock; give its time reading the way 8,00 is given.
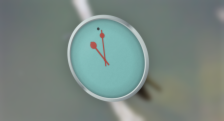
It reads 11,01
